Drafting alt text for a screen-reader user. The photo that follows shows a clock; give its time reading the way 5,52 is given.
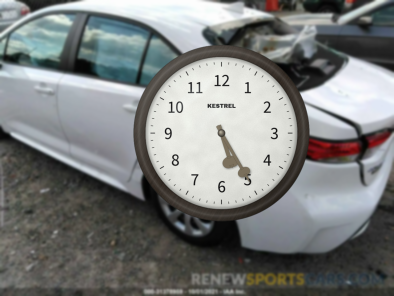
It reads 5,25
